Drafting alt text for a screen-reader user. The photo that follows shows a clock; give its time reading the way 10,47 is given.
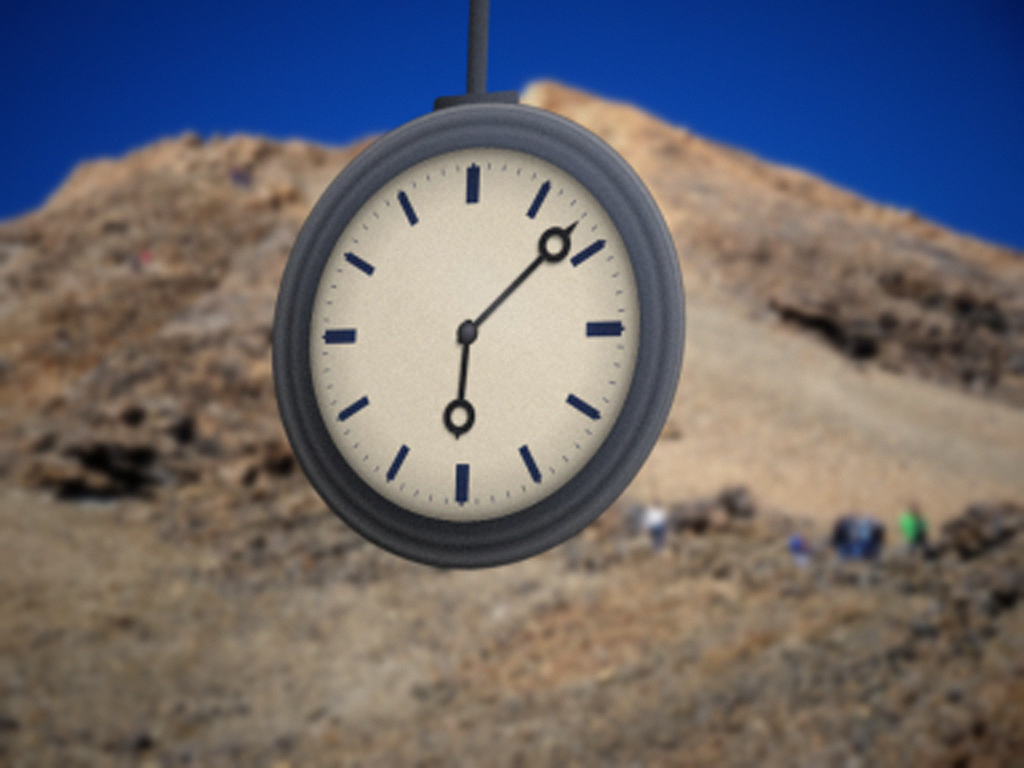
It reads 6,08
